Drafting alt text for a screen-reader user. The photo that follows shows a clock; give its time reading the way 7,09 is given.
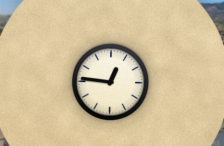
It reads 12,46
